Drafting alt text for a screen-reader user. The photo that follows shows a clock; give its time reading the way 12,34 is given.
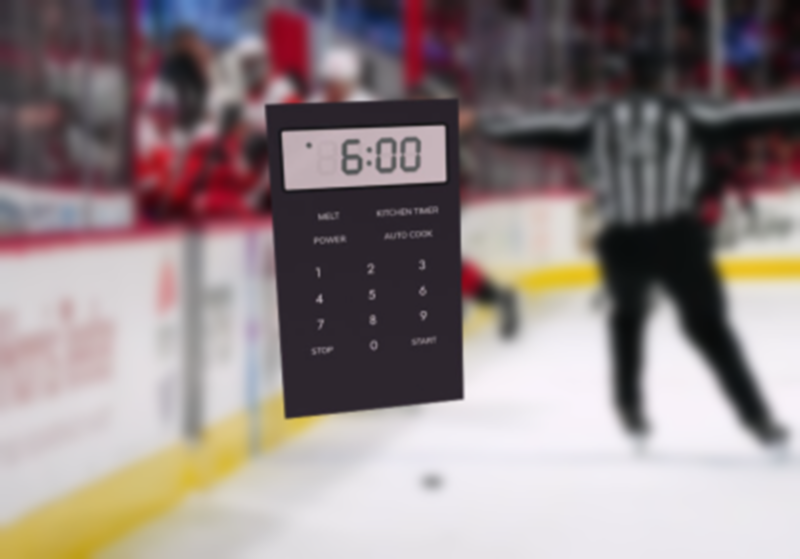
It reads 6,00
